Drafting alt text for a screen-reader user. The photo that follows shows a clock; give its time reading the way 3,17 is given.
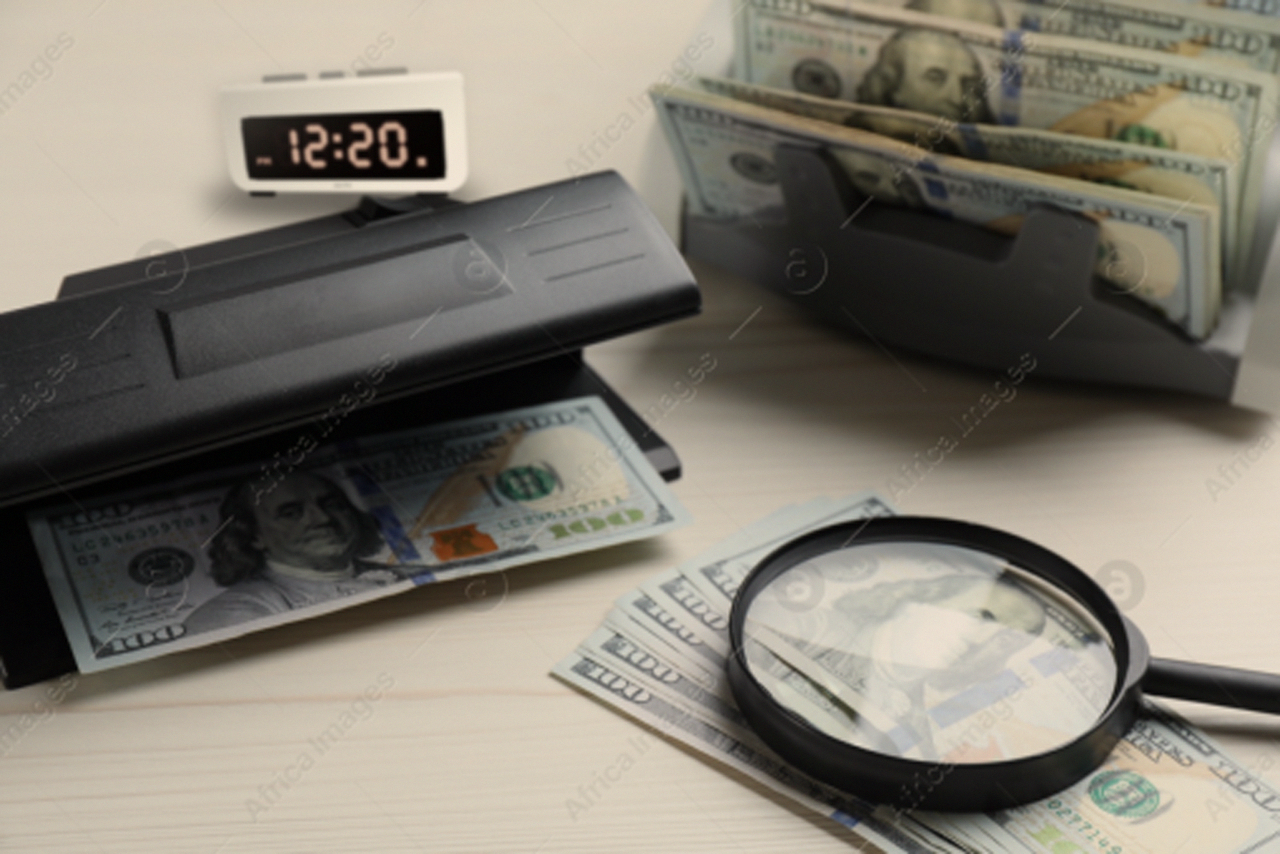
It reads 12,20
